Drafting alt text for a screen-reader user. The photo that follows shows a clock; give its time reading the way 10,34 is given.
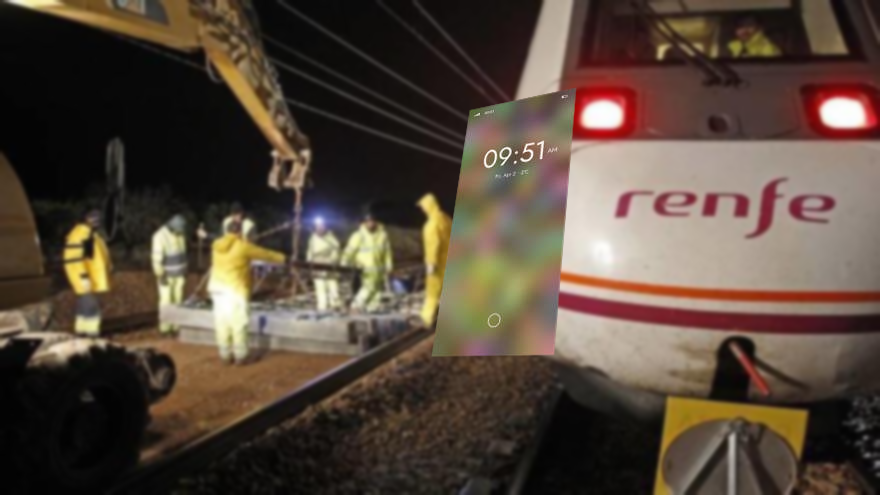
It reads 9,51
